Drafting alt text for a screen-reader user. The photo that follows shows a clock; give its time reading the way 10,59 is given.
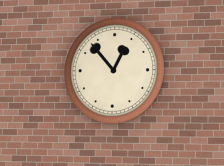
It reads 12,53
